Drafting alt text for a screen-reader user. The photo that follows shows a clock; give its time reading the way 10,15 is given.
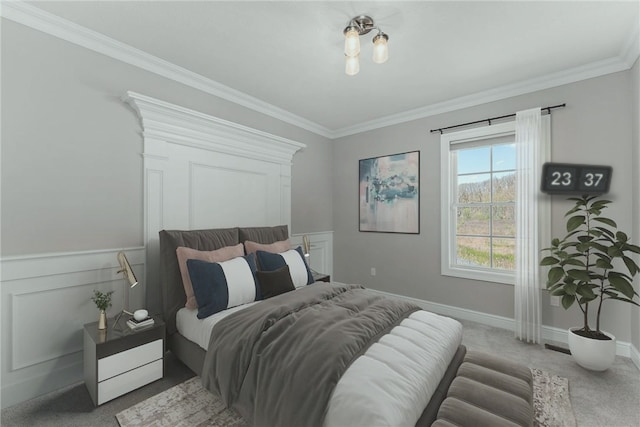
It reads 23,37
